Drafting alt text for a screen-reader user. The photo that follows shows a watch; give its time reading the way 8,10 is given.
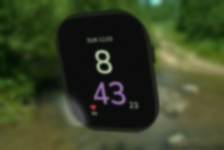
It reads 8,43
